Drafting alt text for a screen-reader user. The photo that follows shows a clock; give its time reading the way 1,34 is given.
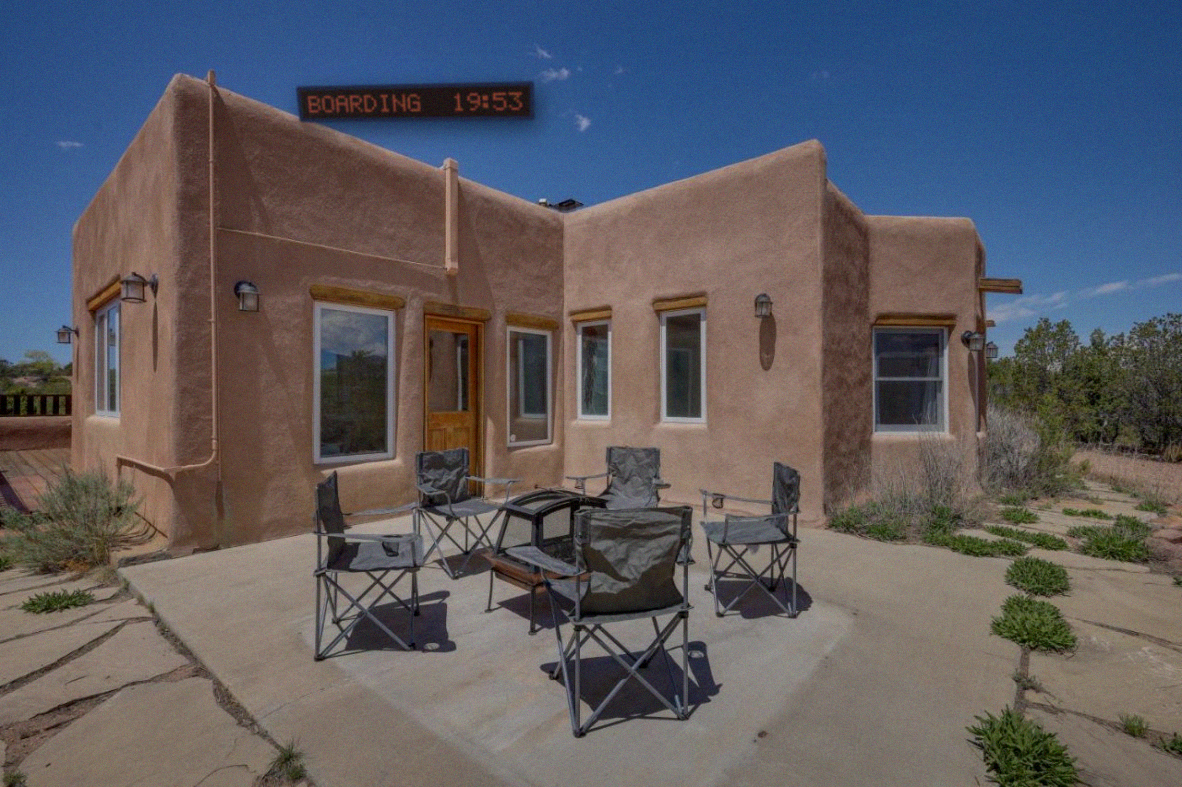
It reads 19,53
